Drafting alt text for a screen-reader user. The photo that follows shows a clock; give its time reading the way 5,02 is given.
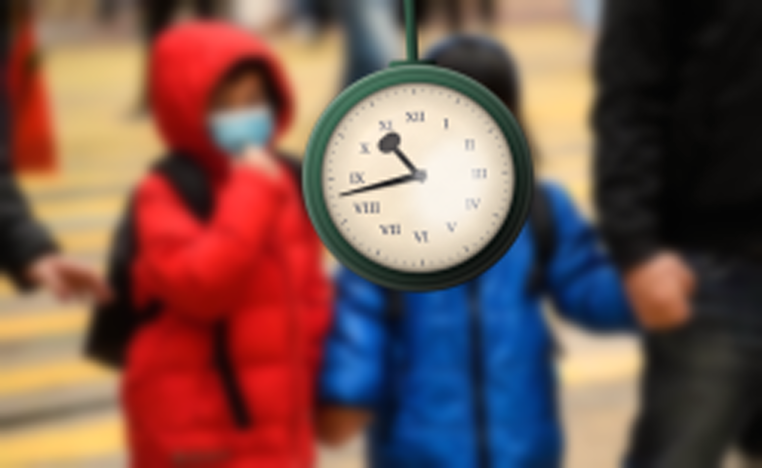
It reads 10,43
